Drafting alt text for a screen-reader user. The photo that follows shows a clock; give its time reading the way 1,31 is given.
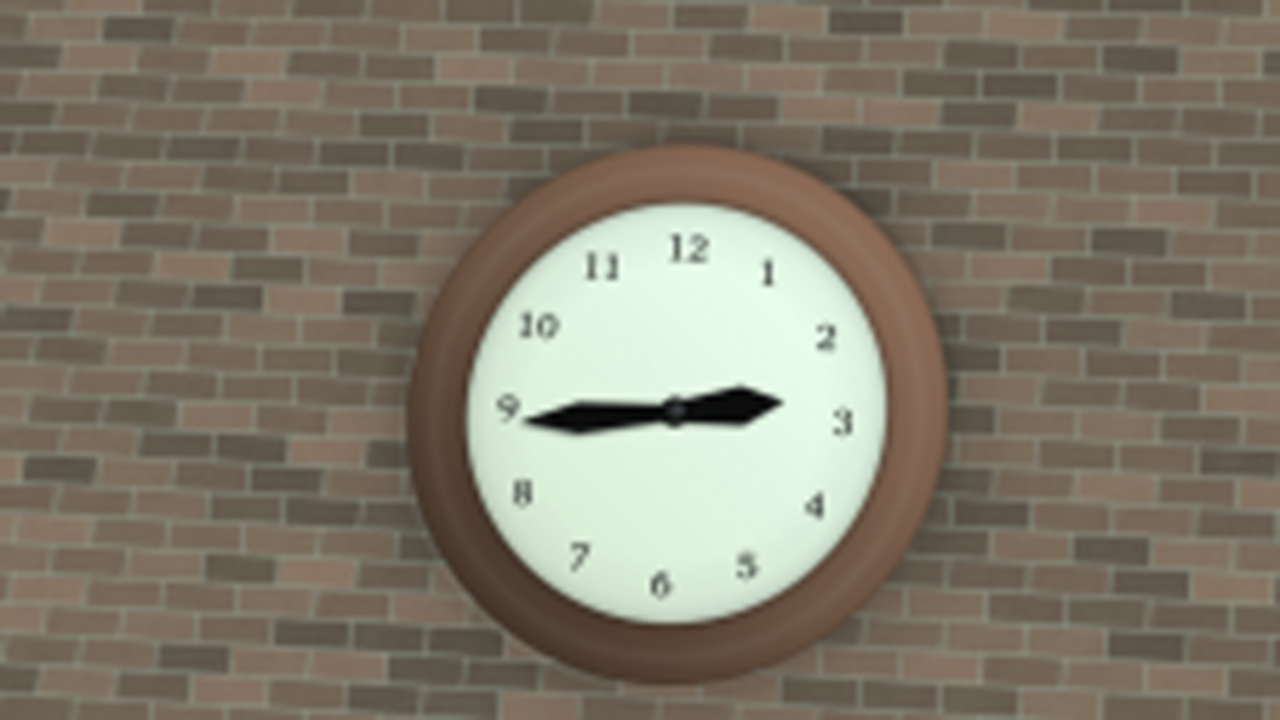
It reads 2,44
